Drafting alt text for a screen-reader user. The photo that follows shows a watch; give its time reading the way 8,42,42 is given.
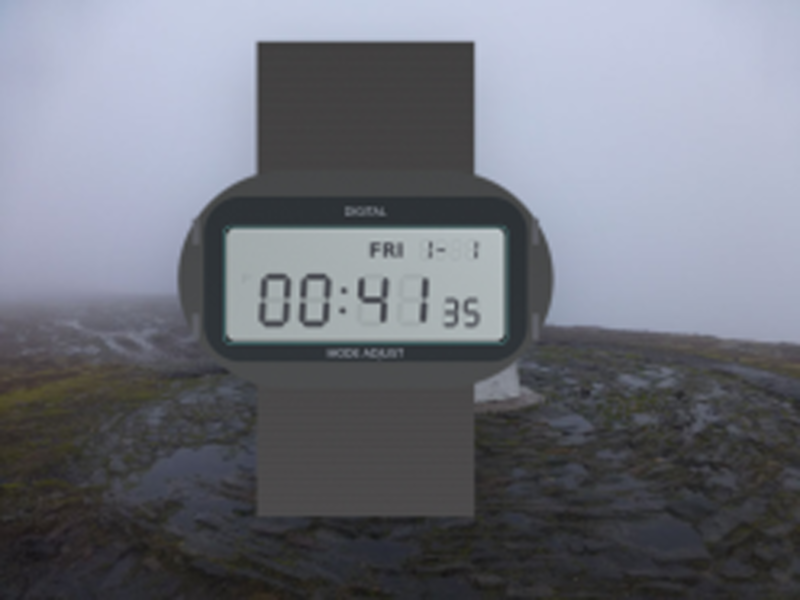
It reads 0,41,35
